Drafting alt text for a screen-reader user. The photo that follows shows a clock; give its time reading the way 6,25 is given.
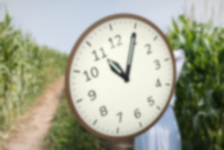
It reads 11,05
